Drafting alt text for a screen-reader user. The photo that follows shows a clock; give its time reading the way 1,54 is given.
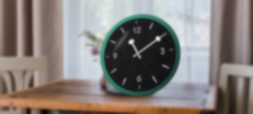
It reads 11,10
